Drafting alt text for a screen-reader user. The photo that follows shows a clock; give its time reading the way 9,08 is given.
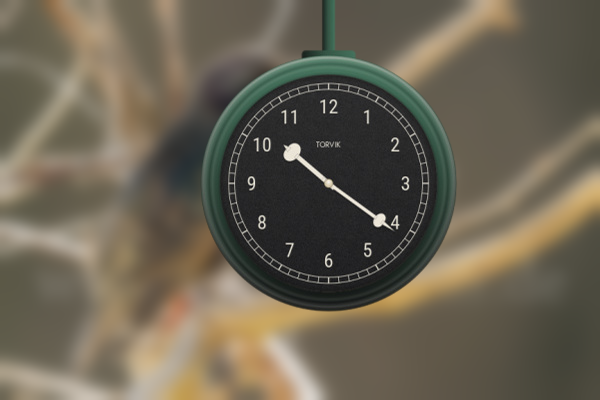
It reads 10,21
